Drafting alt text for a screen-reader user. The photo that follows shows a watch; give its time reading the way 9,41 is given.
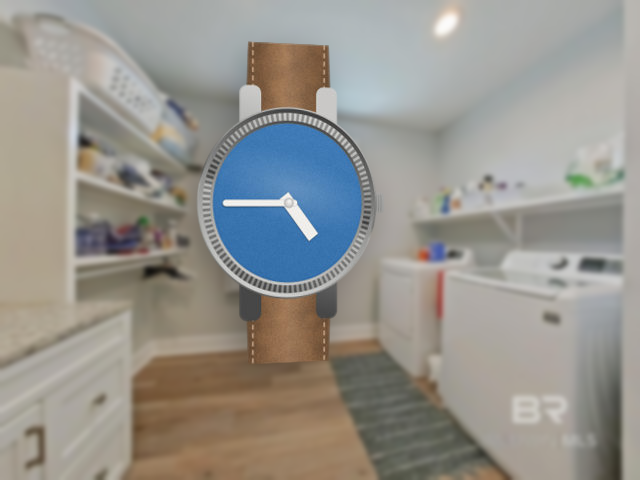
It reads 4,45
